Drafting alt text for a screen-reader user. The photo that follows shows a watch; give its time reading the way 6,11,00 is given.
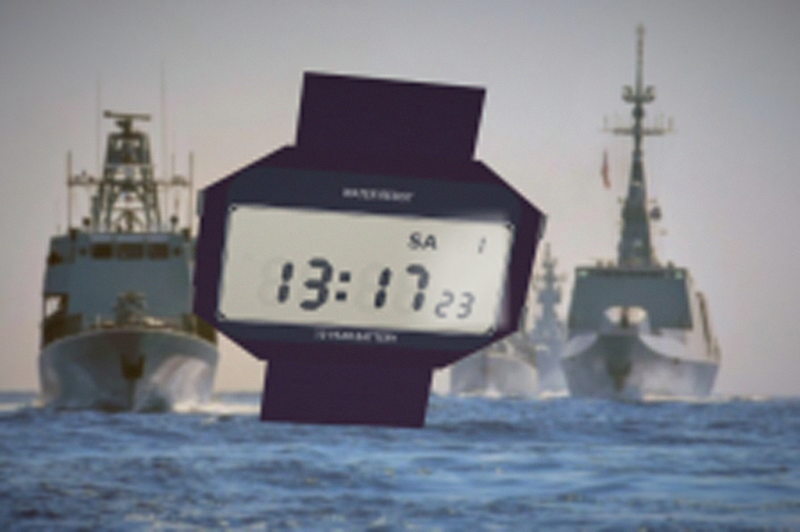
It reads 13,17,23
